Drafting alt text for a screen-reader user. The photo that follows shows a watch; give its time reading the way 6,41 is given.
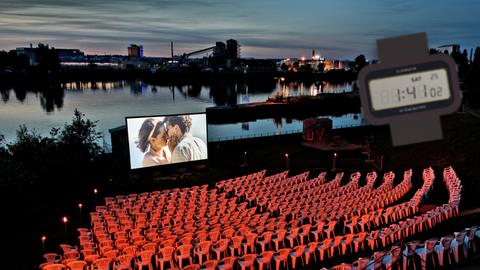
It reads 1,41
